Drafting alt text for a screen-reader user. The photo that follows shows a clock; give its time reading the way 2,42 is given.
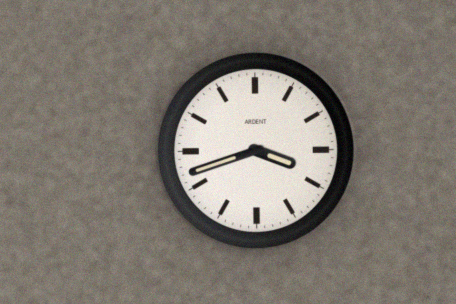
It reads 3,42
